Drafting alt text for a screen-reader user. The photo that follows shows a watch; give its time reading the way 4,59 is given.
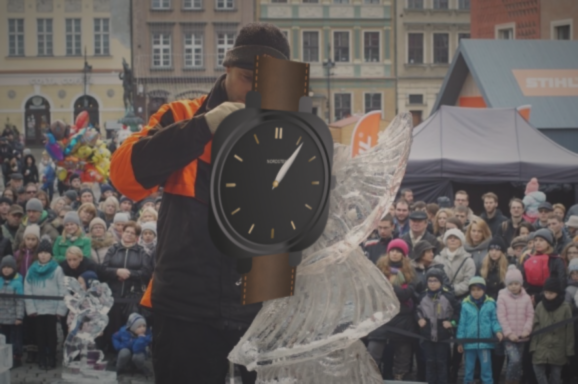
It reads 1,06
